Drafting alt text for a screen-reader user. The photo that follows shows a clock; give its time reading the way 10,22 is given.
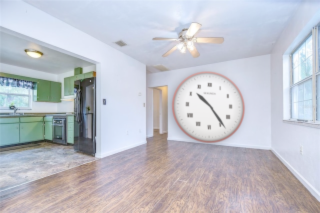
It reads 10,24
